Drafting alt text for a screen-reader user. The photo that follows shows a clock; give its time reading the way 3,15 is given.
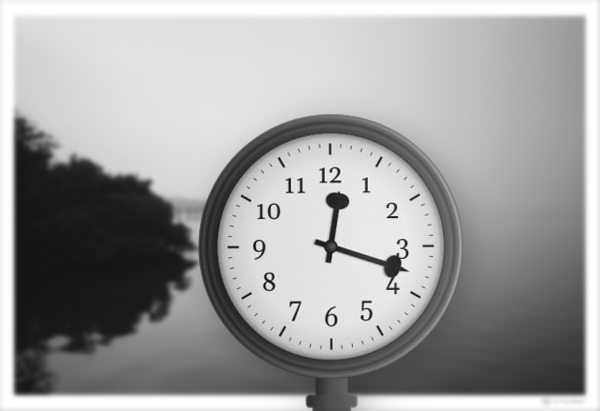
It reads 12,18
